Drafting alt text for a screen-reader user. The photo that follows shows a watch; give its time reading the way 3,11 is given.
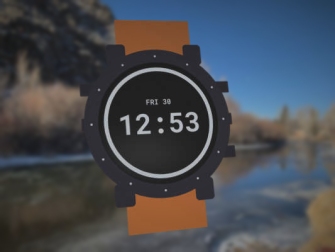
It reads 12,53
